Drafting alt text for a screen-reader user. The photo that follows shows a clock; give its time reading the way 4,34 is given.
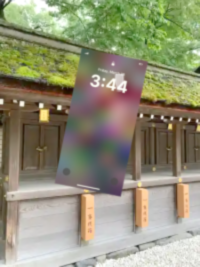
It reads 3,44
